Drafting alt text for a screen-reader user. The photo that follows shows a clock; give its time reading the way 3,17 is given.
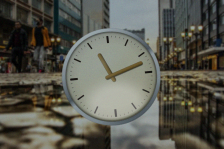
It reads 11,12
